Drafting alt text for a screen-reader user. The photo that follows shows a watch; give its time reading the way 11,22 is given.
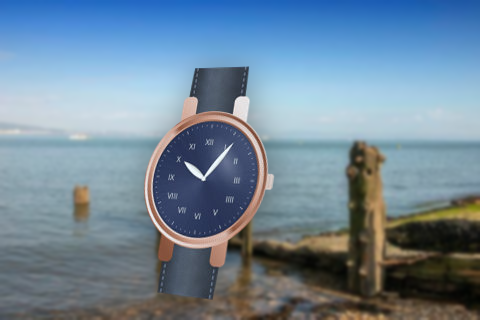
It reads 10,06
